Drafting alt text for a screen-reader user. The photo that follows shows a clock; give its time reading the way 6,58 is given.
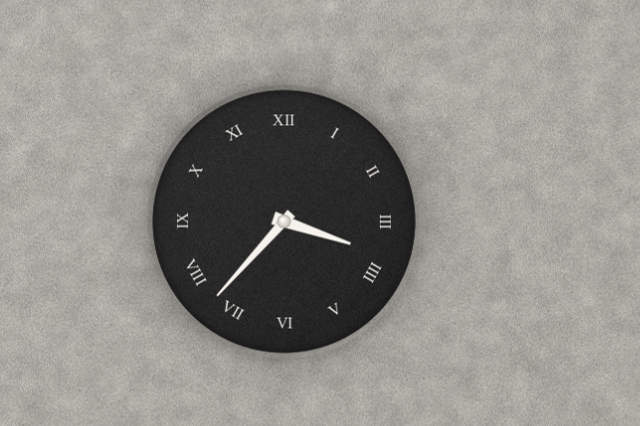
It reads 3,37
